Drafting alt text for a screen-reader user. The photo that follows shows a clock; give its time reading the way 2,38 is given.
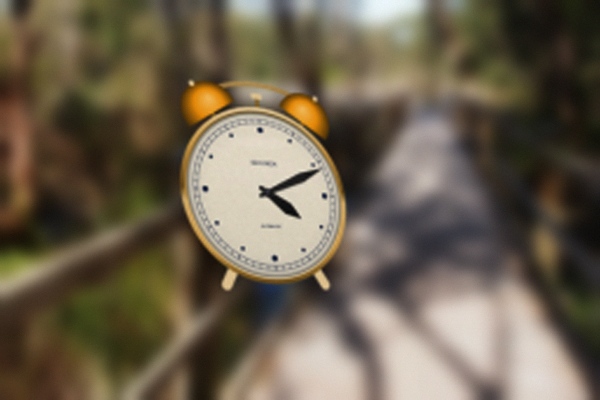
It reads 4,11
